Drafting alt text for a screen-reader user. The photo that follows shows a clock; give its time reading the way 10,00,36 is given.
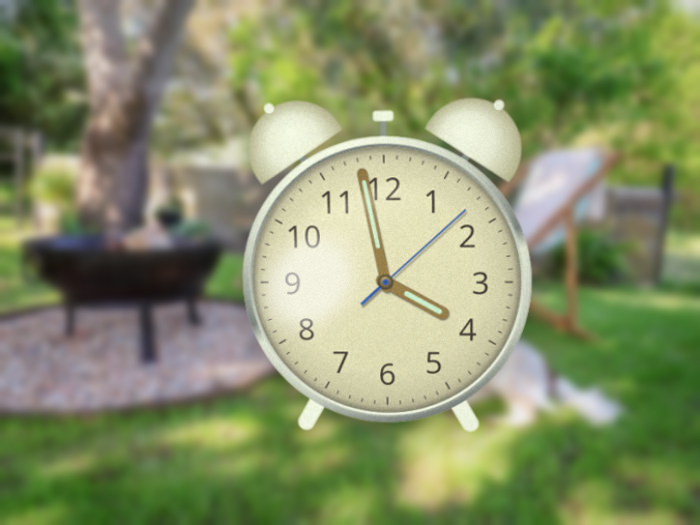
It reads 3,58,08
